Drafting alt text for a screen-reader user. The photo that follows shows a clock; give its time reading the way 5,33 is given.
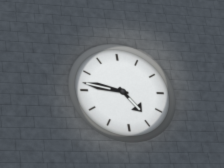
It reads 4,47
